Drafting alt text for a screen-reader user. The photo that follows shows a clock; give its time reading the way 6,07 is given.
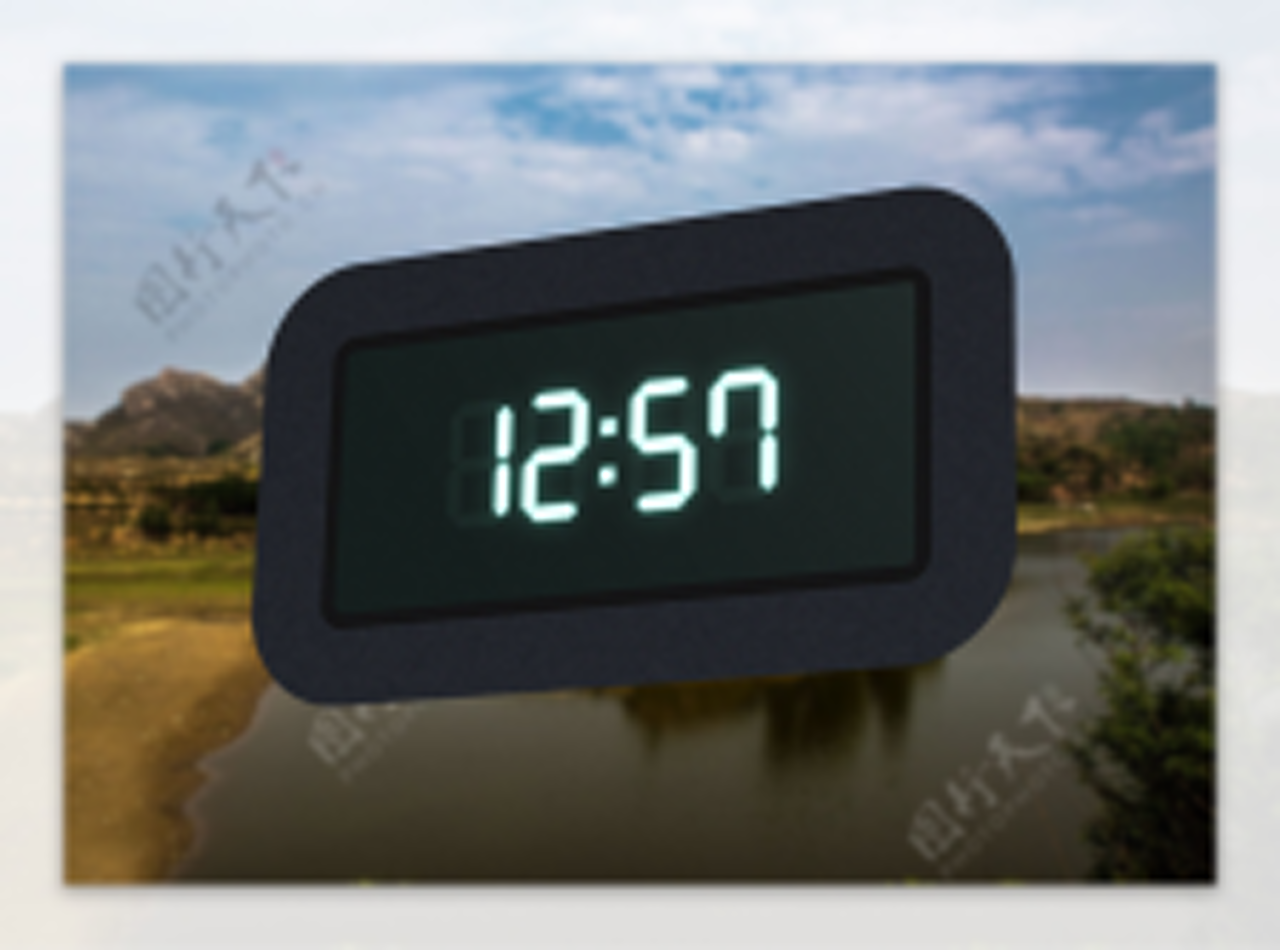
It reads 12,57
